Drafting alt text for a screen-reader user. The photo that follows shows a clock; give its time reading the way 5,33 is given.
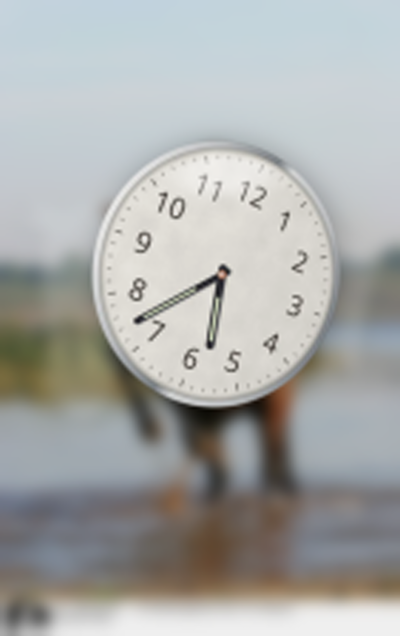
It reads 5,37
